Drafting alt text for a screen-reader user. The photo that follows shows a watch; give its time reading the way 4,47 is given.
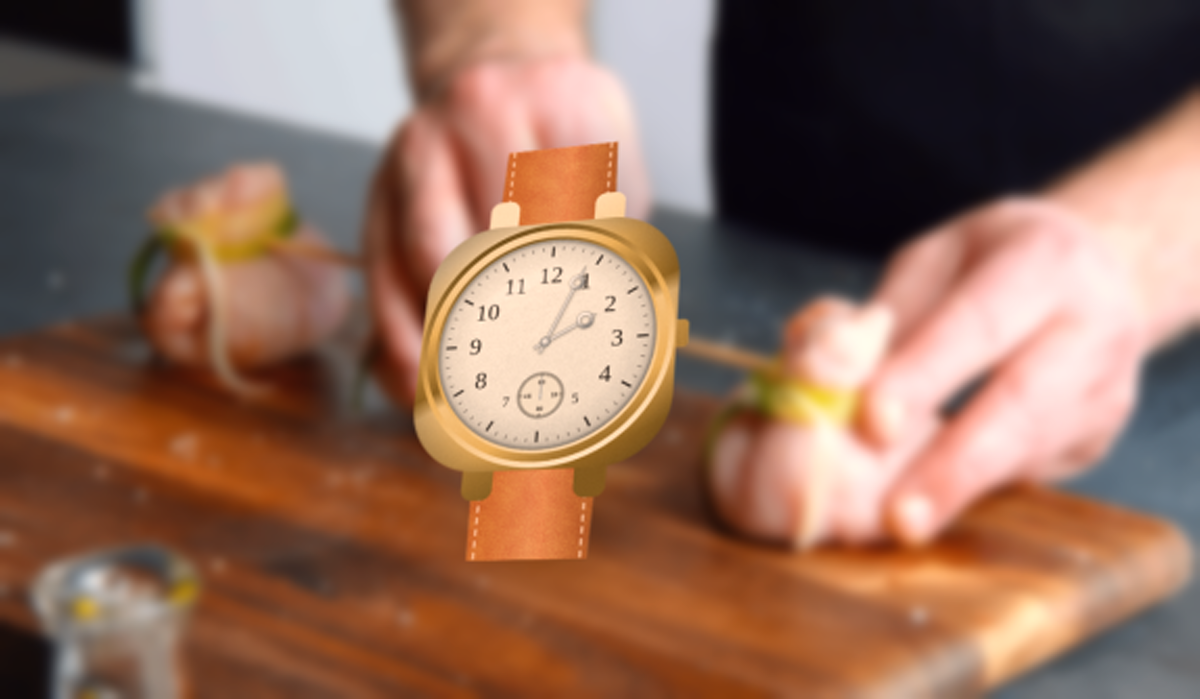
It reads 2,04
